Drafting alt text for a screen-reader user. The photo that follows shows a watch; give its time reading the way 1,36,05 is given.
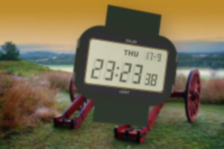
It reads 23,23,38
